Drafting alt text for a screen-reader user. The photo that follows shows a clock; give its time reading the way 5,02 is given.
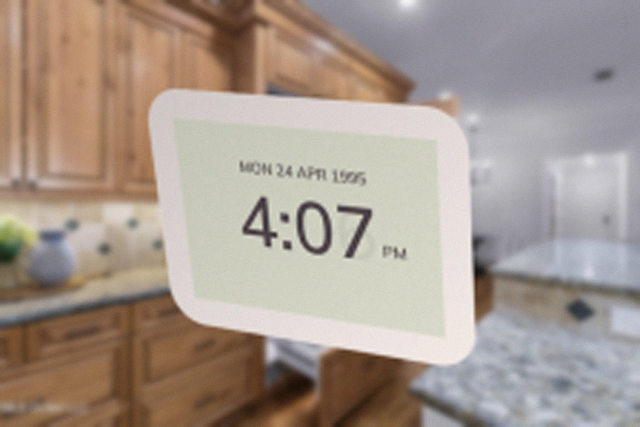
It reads 4,07
